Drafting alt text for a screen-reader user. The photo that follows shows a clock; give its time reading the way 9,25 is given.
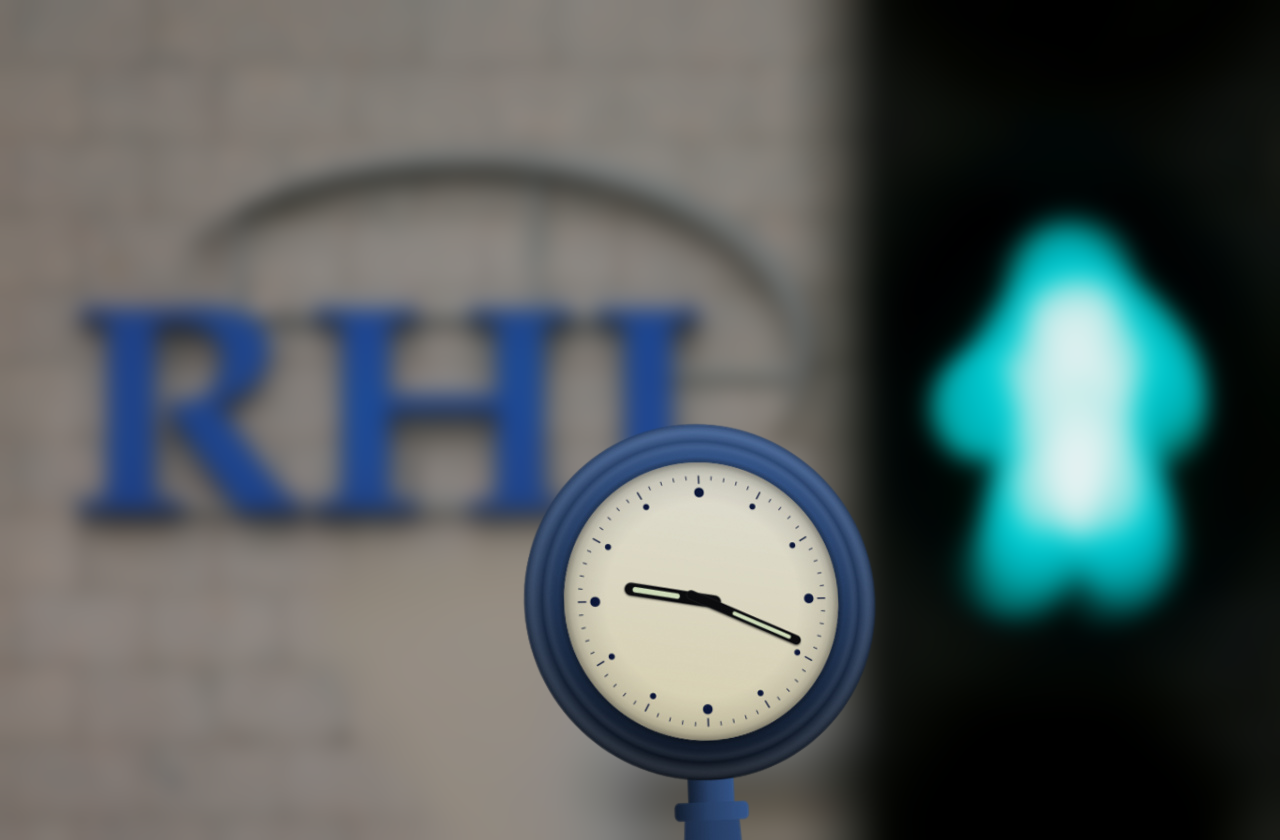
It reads 9,19
